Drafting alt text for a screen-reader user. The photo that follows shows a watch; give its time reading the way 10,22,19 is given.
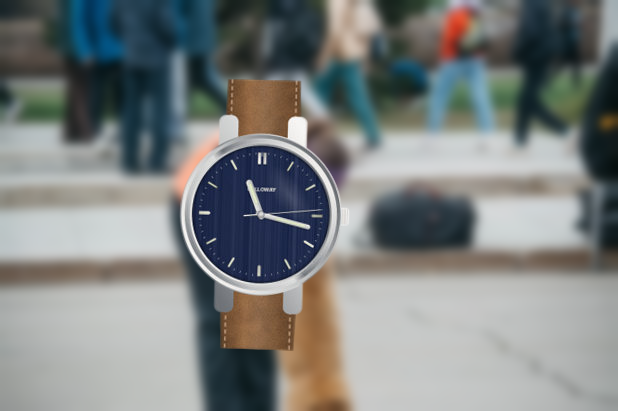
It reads 11,17,14
